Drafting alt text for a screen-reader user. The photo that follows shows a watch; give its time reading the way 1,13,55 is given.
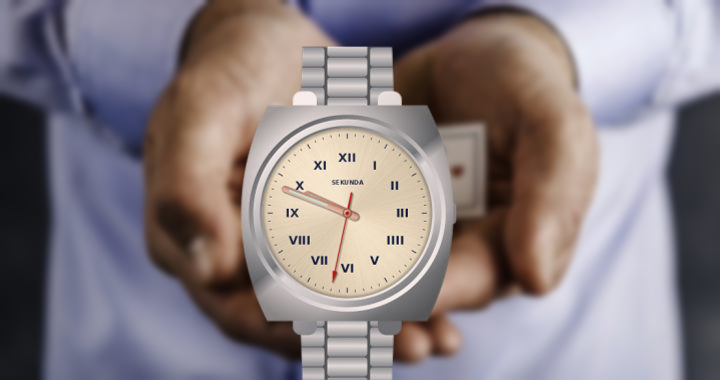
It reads 9,48,32
